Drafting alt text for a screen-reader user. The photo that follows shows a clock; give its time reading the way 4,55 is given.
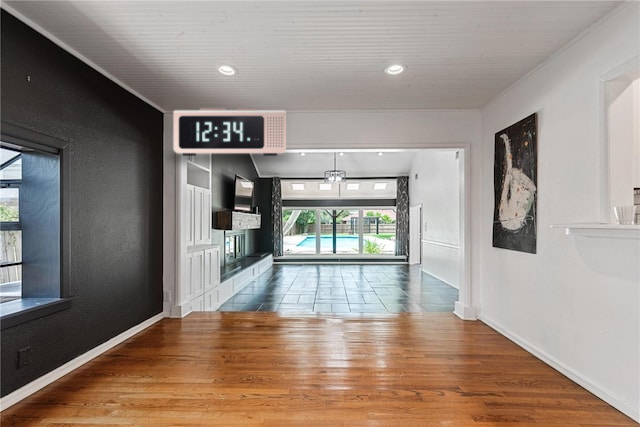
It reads 12,34
